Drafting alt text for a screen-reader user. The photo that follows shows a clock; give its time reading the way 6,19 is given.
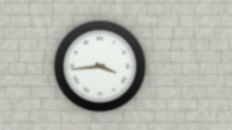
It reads 3,44
